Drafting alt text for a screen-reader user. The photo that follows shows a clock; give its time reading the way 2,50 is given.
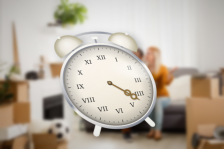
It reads 4,22
